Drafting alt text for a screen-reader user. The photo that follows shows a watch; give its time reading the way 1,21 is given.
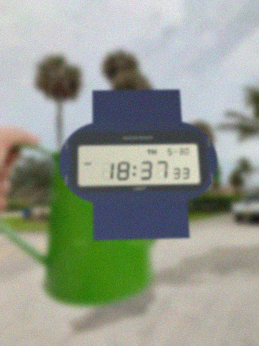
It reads 18,37
